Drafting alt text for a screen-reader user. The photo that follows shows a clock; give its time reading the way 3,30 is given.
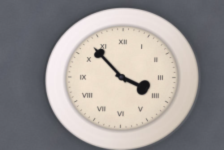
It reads 3,53
